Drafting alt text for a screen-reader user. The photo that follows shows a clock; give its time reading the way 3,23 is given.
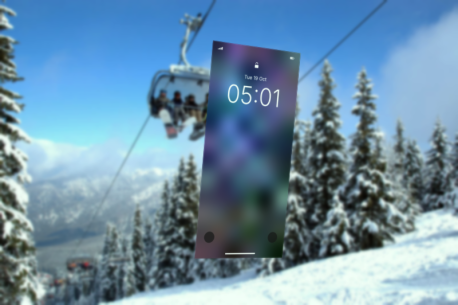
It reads 5,01
